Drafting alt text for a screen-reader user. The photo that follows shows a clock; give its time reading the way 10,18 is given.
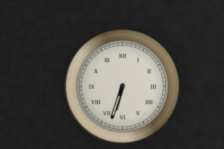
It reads 6,33
